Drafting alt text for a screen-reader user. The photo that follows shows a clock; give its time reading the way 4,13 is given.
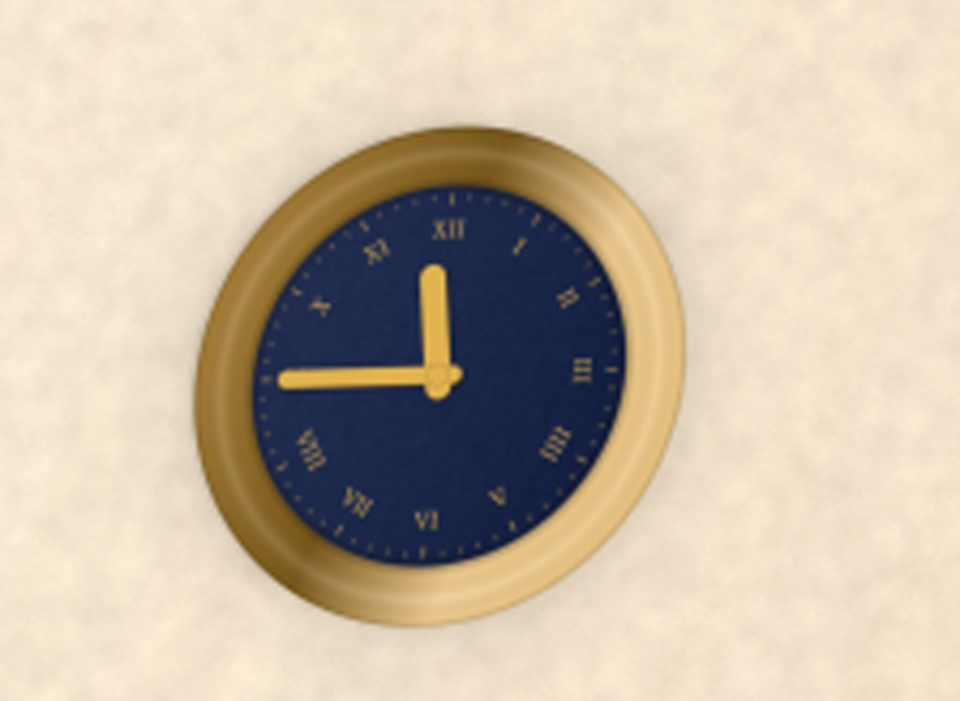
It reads 11,45
